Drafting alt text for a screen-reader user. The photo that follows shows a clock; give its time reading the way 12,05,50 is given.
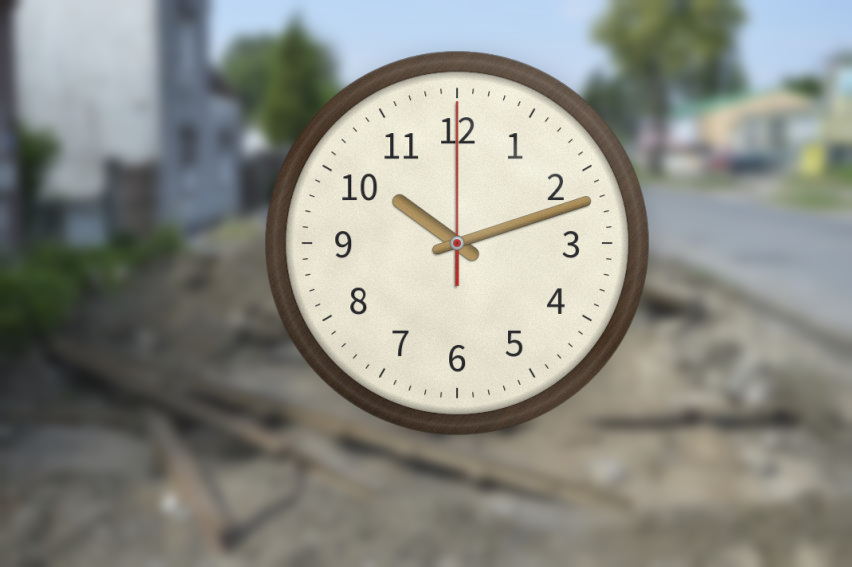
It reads 10,12,00
